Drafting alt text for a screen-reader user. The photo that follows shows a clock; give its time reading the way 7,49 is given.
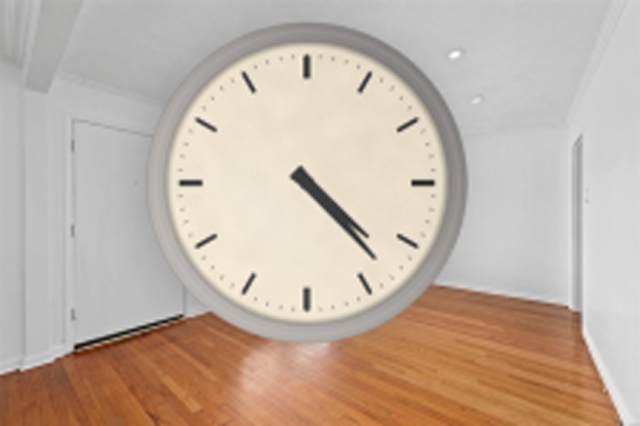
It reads 4,23
